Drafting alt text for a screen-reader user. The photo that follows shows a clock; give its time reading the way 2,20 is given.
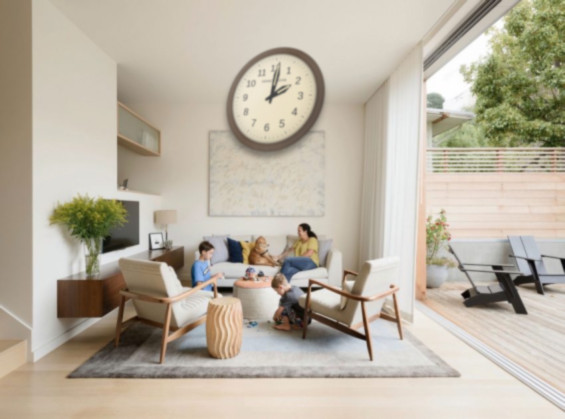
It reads 2,01
